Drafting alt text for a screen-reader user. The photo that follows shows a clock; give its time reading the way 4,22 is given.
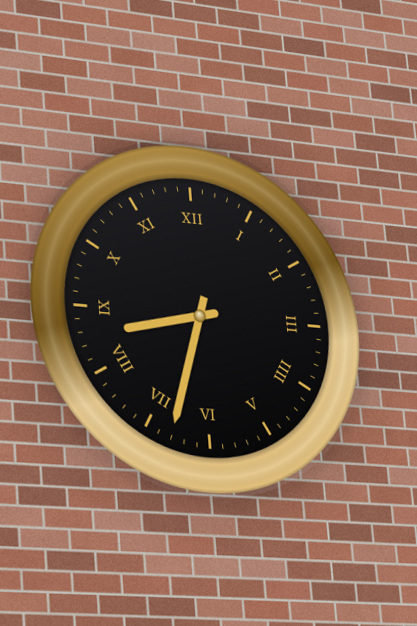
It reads 8,33
